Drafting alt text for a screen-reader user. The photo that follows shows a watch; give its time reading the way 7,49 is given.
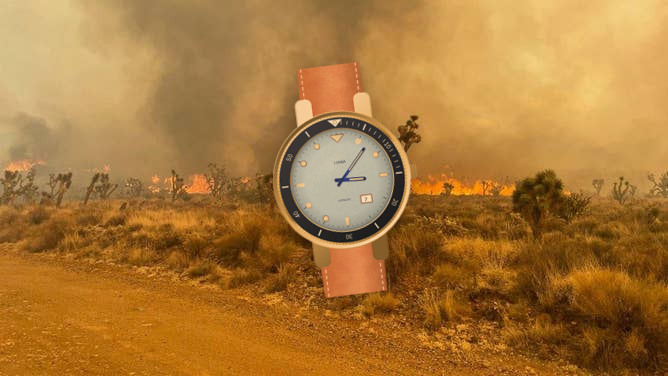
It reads 3,07
